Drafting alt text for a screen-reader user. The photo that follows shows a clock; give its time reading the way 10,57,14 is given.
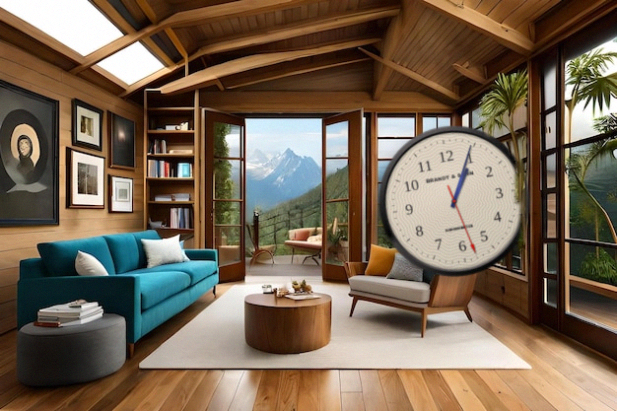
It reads 1,04,28
